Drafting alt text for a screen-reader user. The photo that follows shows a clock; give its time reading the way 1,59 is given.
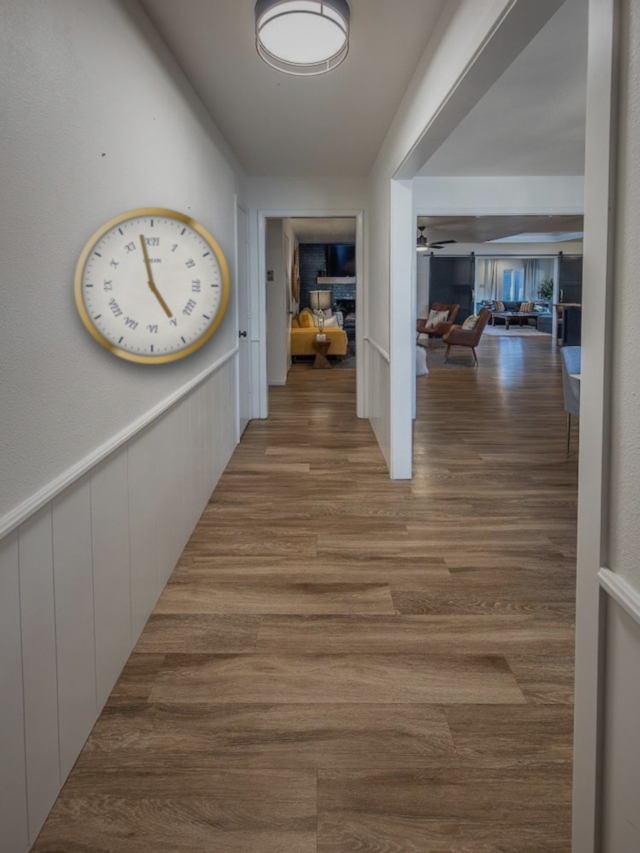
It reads 4,58
